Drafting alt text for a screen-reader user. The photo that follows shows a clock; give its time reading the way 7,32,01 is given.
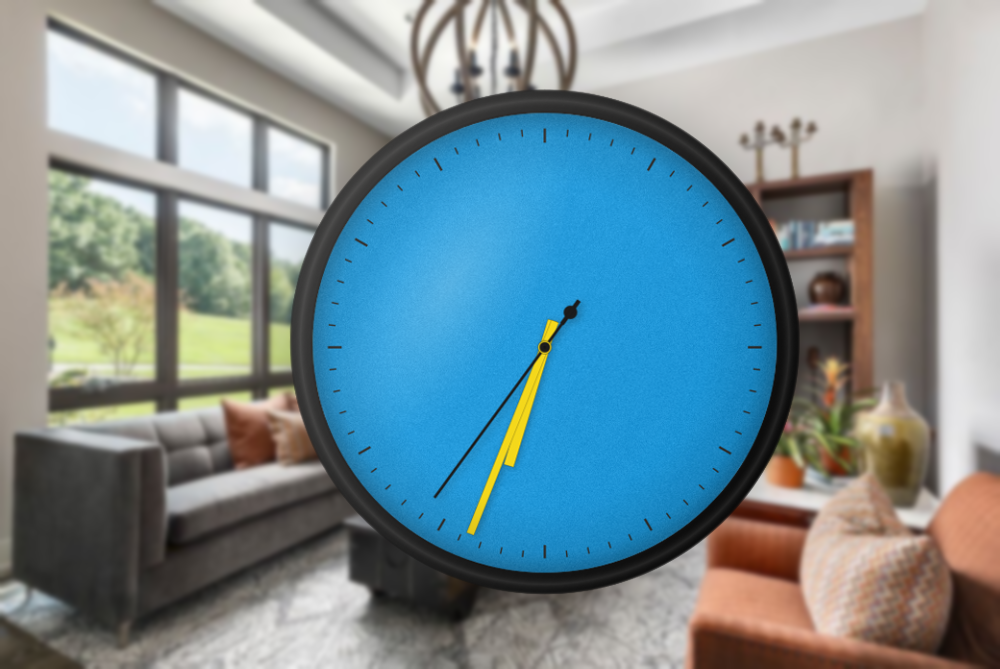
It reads 6,33,36
